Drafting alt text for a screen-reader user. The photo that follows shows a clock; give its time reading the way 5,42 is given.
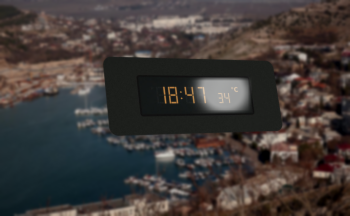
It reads 18,47
